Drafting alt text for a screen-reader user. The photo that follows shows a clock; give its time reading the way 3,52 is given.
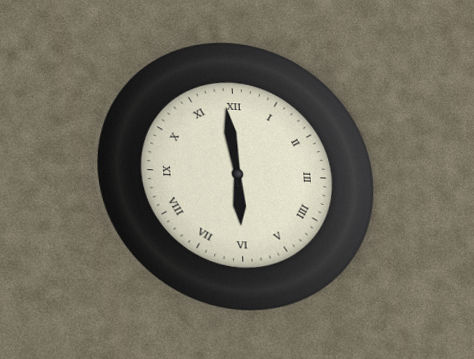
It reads 5,59
